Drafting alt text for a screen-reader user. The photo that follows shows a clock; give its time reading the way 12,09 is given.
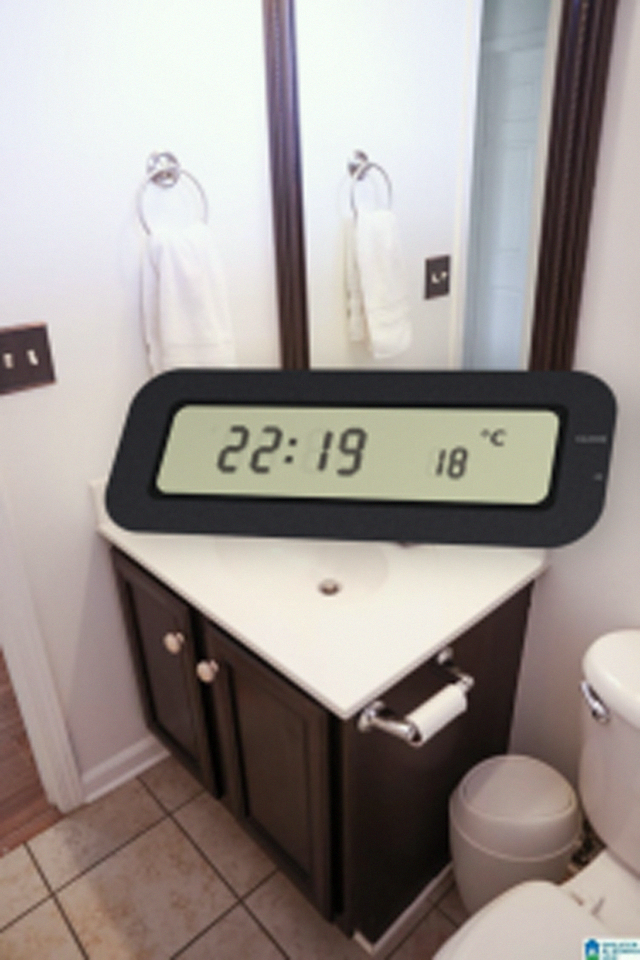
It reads 22,19
